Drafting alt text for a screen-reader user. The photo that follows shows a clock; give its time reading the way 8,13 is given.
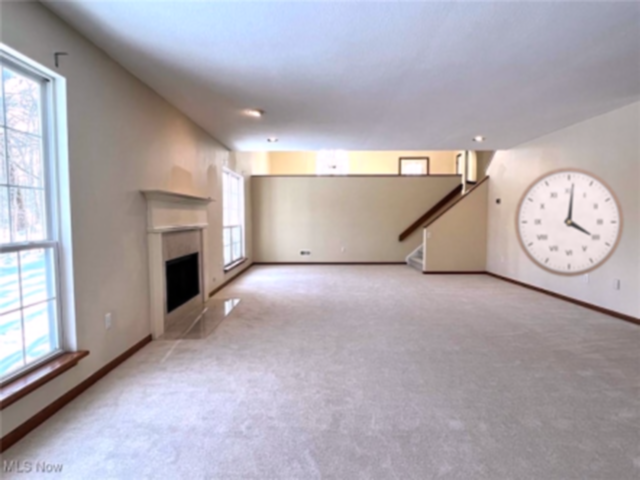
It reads 4,01
